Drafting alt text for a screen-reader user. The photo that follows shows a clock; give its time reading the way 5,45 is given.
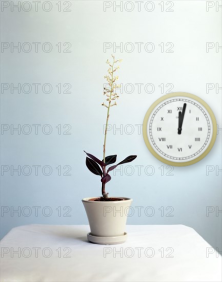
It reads 12,02
